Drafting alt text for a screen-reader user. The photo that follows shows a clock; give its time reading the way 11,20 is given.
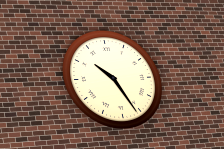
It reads 10,26
